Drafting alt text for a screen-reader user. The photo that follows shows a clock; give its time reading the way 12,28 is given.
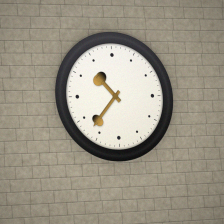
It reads 10,37
